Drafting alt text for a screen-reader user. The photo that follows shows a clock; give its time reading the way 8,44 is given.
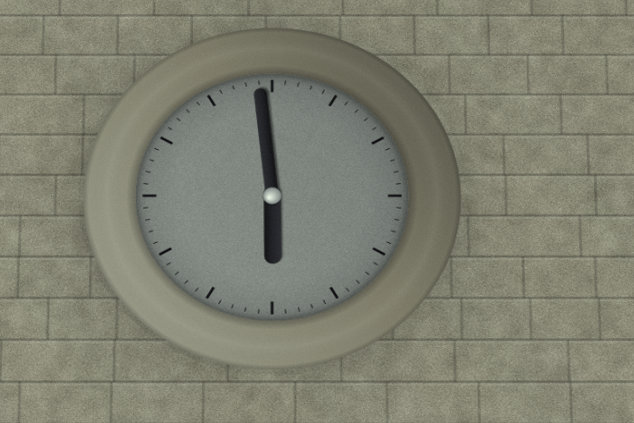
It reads 5,59
